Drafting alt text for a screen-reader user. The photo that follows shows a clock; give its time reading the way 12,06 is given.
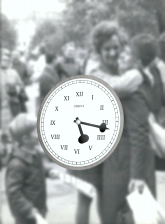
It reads 5,17
